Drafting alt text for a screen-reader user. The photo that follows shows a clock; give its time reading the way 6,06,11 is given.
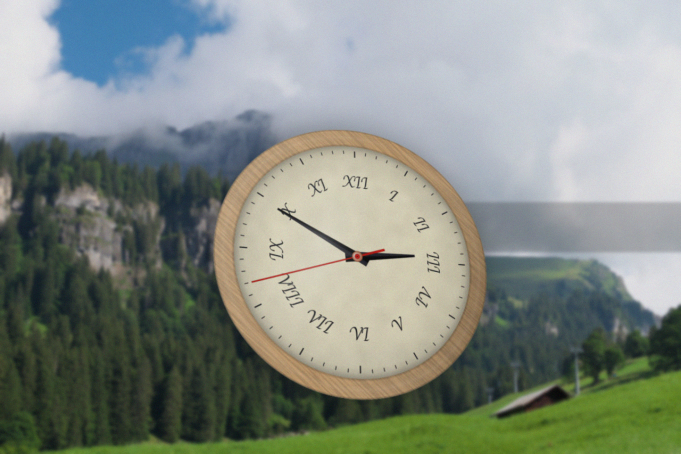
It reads 2,49,42
